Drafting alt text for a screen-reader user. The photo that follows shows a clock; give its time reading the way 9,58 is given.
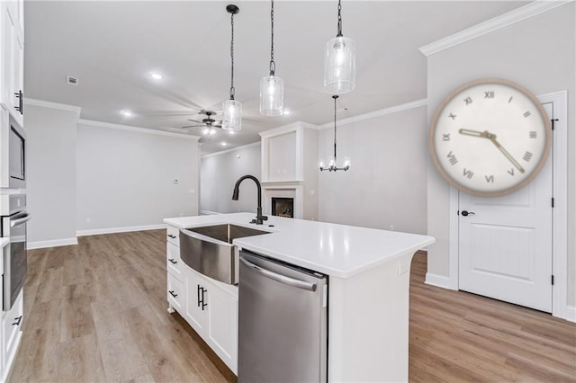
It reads 9,23
